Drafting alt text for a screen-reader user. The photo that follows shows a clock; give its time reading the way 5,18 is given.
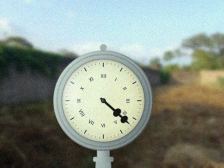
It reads 4,22
